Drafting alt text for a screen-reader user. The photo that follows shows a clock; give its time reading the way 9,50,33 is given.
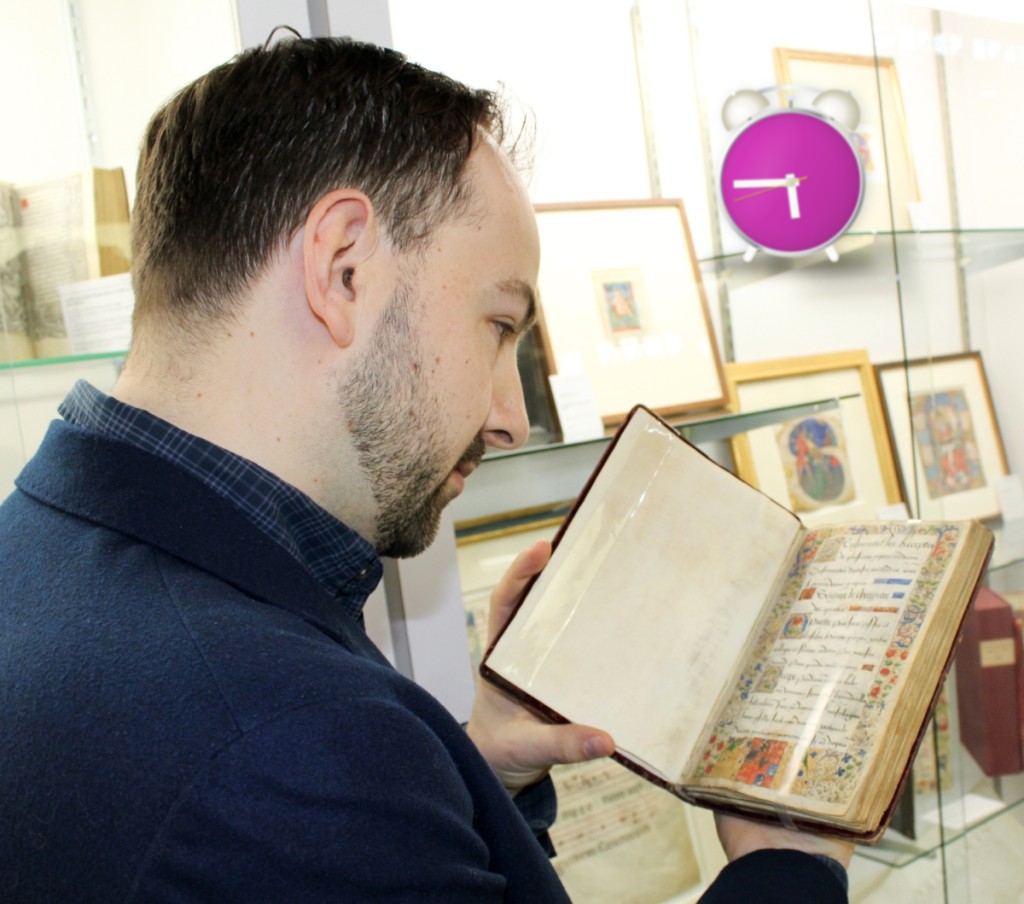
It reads 5,44,42
